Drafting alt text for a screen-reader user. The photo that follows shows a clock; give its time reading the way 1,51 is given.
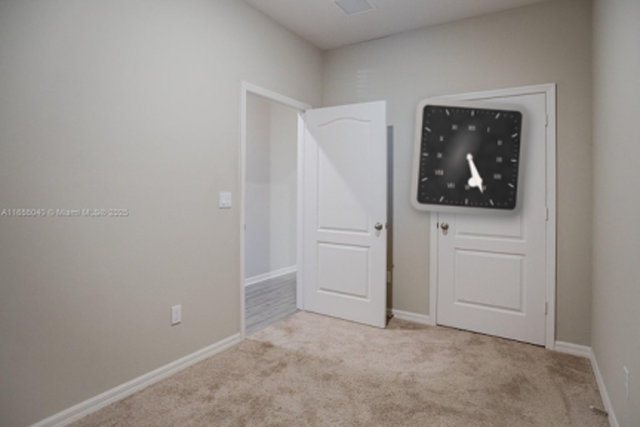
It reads 5,26
